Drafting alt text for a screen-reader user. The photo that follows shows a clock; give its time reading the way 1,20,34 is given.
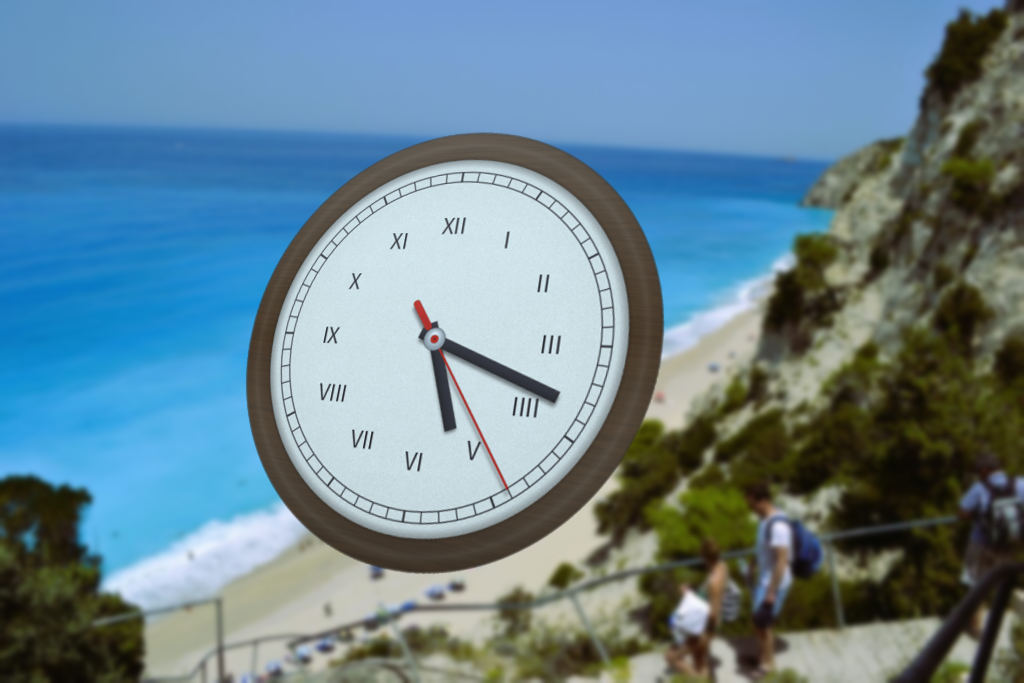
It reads 5,18,24
